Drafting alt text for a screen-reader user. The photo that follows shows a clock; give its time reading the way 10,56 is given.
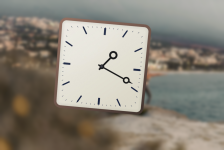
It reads 1,19
